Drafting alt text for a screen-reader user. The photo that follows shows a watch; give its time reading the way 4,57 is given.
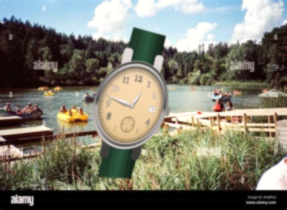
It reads 12,47
